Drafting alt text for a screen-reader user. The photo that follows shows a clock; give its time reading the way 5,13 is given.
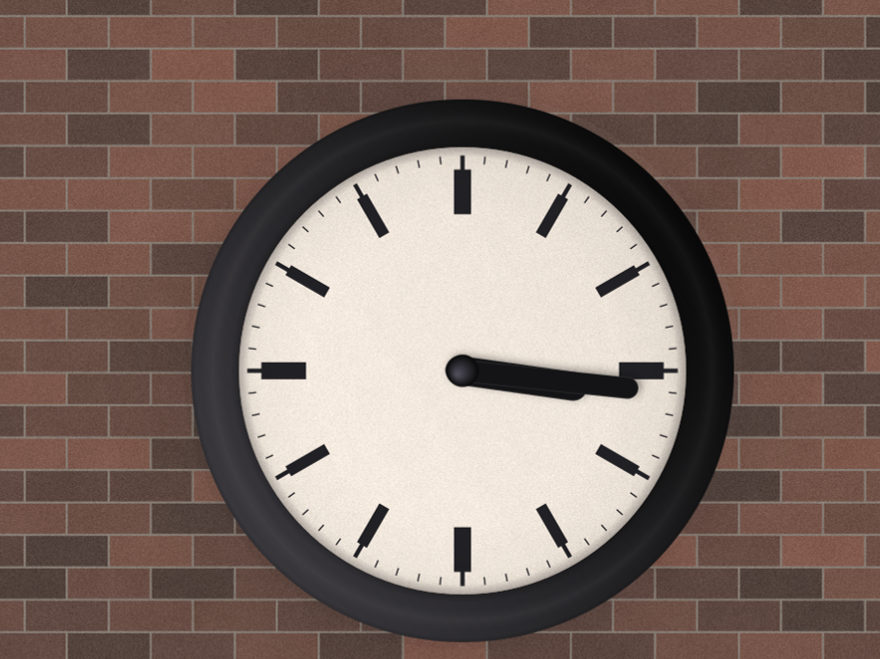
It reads 3,16
